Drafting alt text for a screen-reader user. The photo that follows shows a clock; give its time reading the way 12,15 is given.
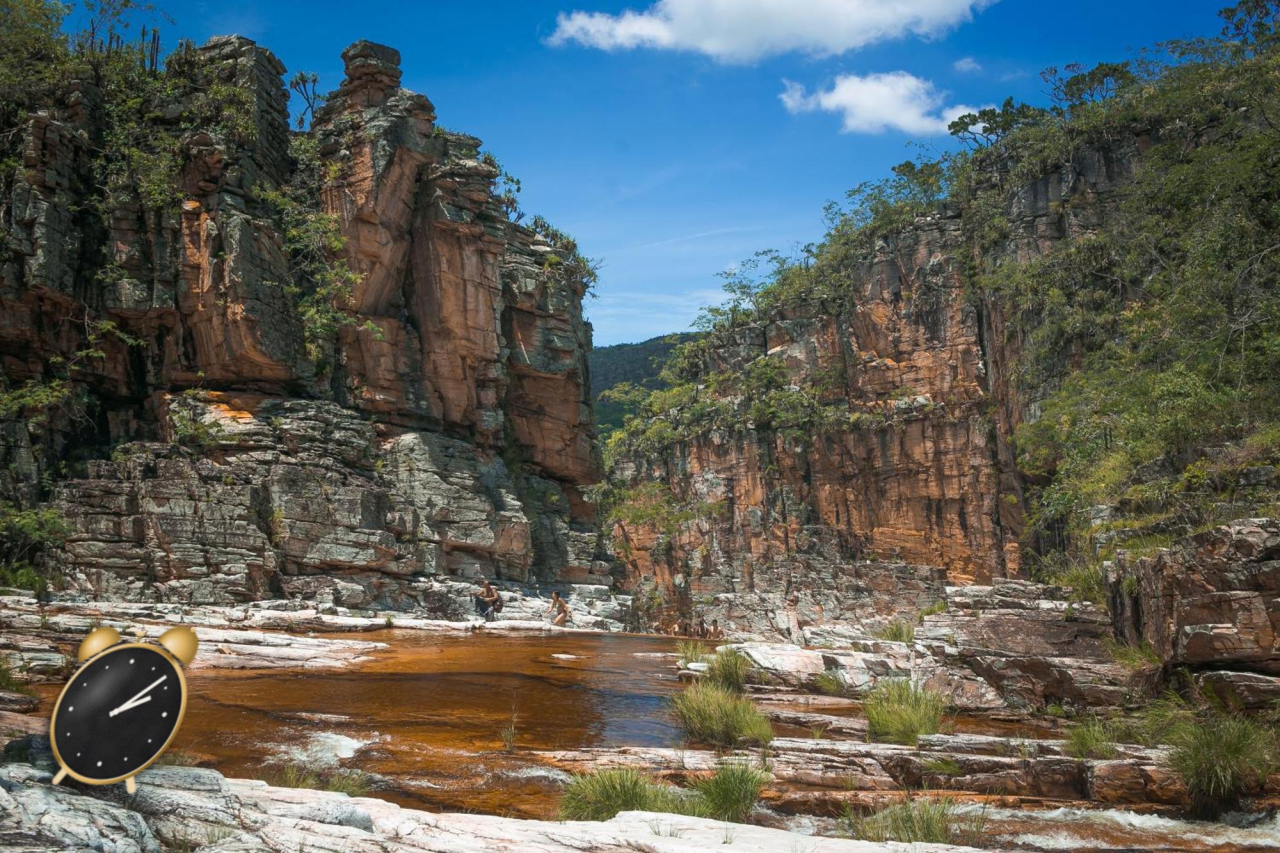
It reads 2,08
